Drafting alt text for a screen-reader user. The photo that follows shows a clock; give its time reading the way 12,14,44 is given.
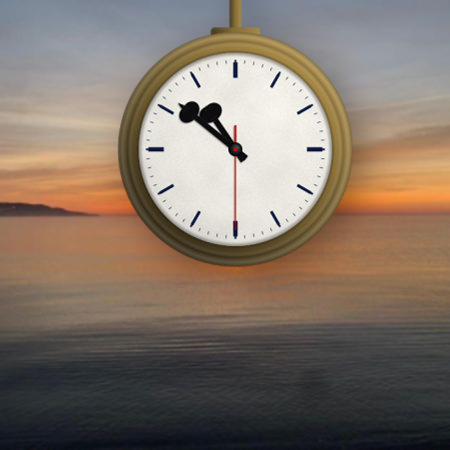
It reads 10,51,30
